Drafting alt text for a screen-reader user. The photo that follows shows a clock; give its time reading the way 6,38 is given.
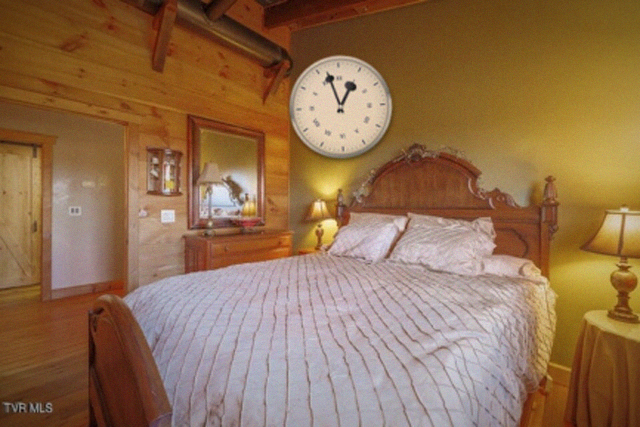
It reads 12,57
